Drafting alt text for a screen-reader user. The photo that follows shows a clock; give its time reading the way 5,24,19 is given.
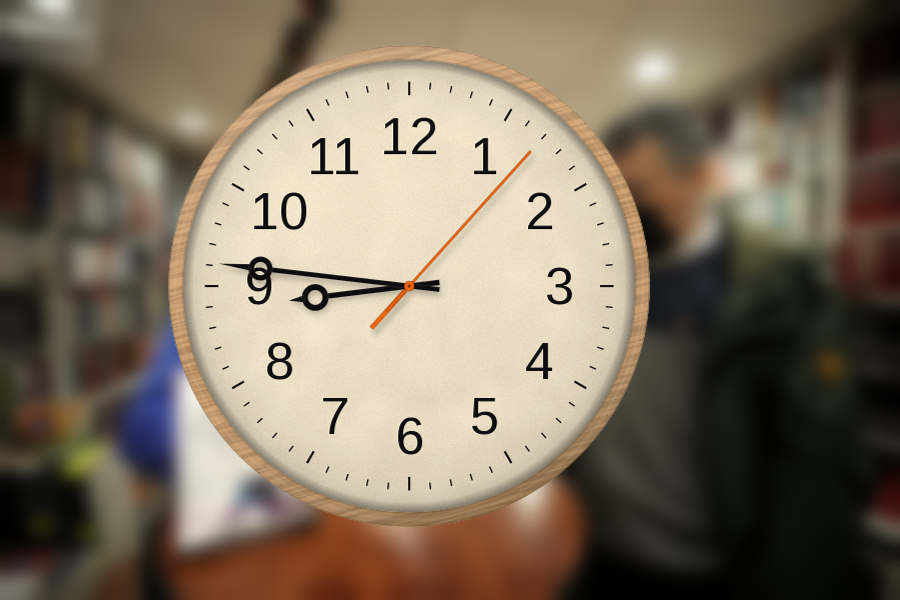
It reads 8,46,07
